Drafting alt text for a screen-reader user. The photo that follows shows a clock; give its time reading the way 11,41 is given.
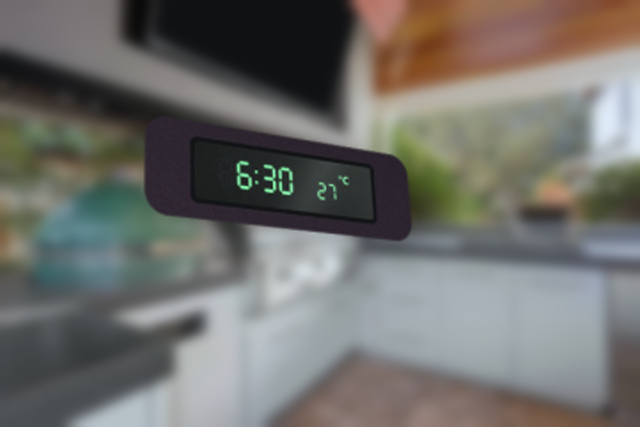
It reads 6,30
